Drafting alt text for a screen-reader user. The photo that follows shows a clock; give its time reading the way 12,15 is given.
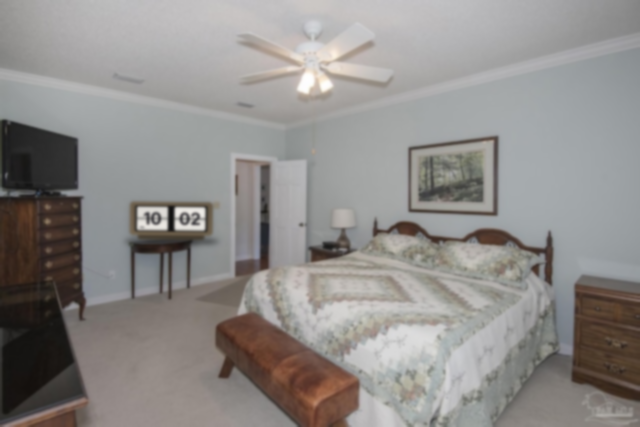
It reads 10,02
